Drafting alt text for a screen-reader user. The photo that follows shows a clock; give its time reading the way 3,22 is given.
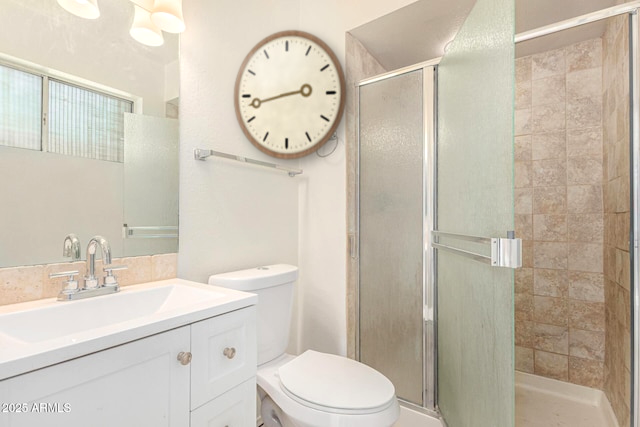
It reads 2,43
